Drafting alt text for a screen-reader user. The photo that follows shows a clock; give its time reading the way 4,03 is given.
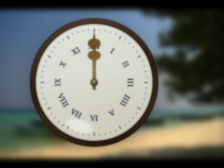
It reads 12,00
